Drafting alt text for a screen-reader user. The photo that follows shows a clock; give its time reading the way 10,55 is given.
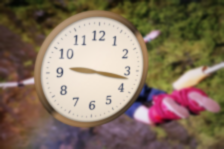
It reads 9,17
